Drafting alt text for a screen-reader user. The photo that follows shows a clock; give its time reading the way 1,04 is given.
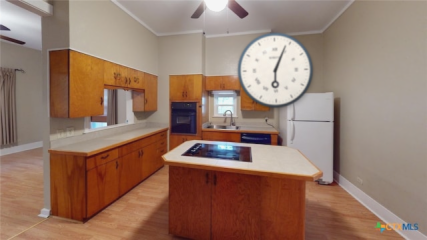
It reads 6,04
